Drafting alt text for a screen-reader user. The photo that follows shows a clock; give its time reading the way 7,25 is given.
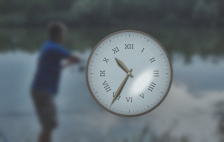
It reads 10,35
